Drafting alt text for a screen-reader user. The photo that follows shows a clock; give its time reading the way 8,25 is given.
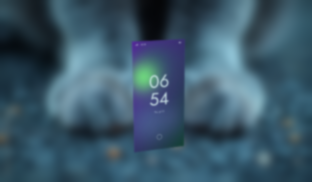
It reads 6,54
